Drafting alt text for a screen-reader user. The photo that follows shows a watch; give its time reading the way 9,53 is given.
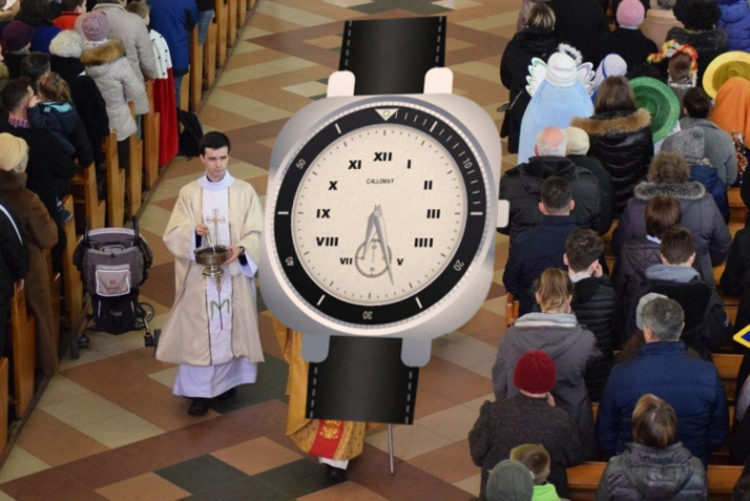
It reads 6,27
